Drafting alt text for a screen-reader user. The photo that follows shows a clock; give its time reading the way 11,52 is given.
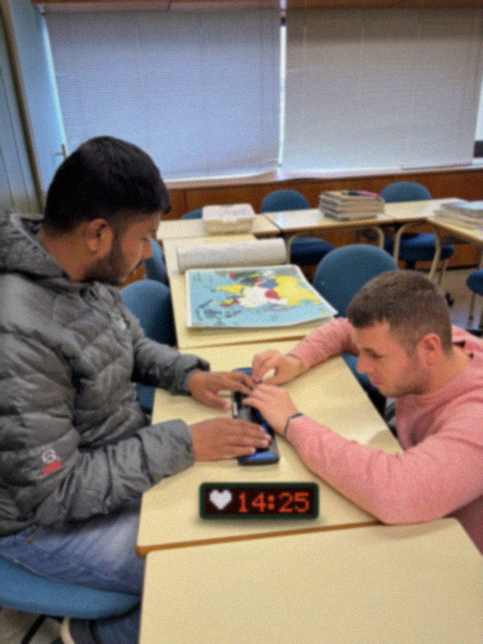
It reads 14,25
